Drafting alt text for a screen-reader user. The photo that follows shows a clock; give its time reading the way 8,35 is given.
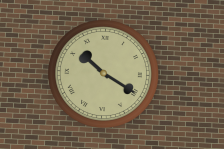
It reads 10,20
